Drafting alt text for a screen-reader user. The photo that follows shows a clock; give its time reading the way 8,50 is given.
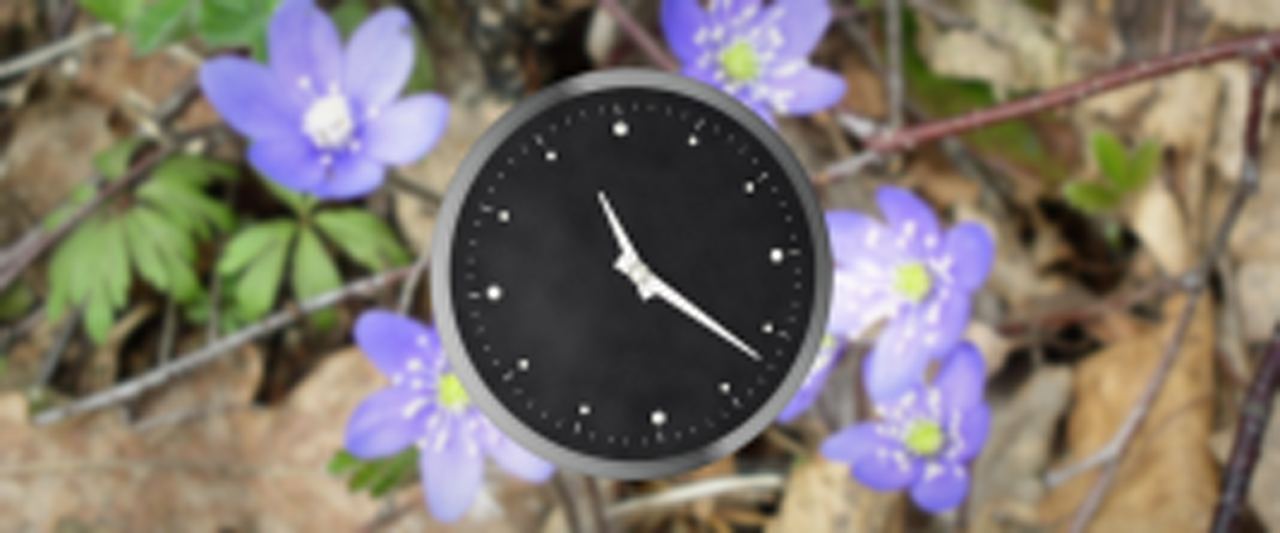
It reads 11,22
